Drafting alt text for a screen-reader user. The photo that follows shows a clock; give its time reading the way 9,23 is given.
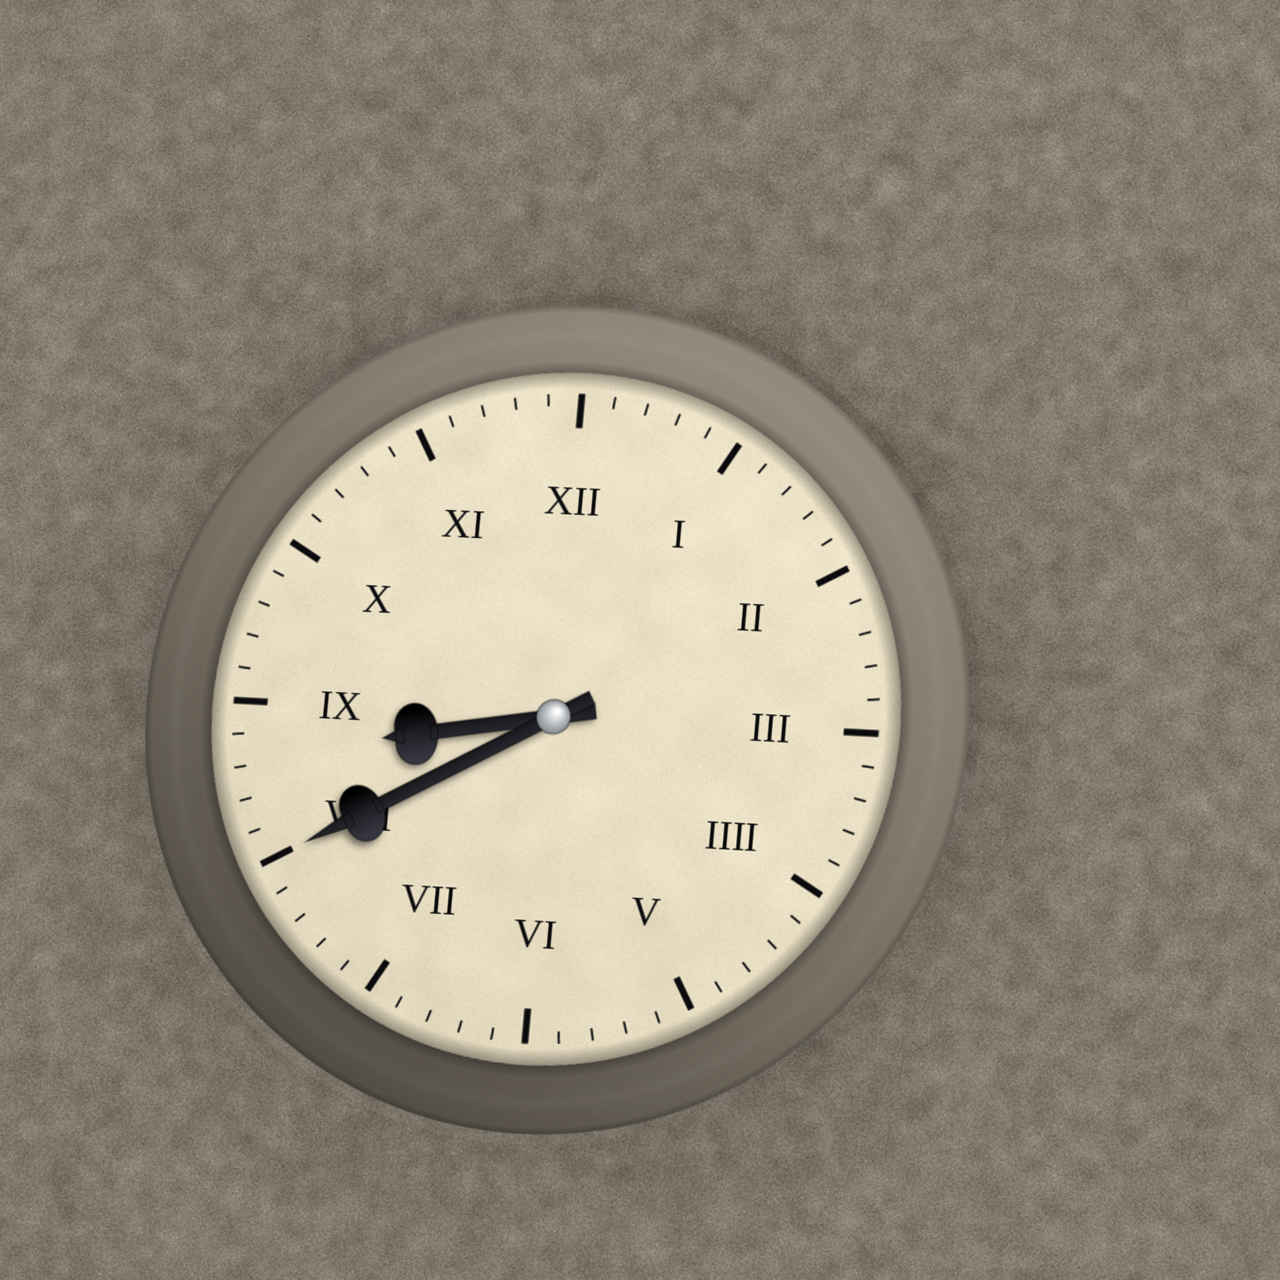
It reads 8,40
